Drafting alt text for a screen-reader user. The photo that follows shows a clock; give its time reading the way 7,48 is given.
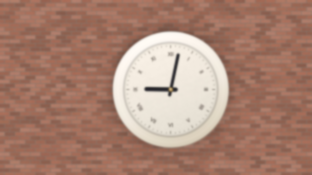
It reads 9,02
